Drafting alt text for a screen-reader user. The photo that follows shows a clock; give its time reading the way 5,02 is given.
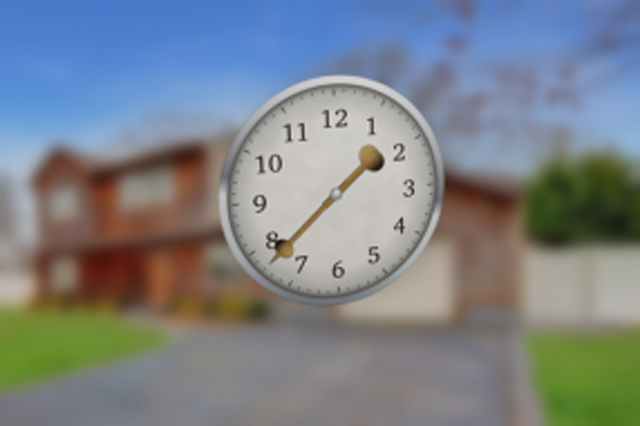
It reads 1,38
